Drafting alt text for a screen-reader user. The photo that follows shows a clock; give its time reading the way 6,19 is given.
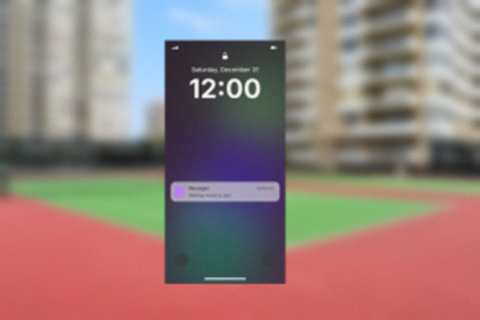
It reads 12,00
